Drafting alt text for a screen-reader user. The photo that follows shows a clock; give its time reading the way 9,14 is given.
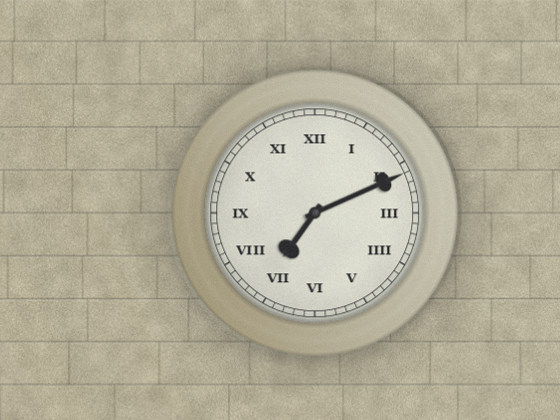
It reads 7,11
